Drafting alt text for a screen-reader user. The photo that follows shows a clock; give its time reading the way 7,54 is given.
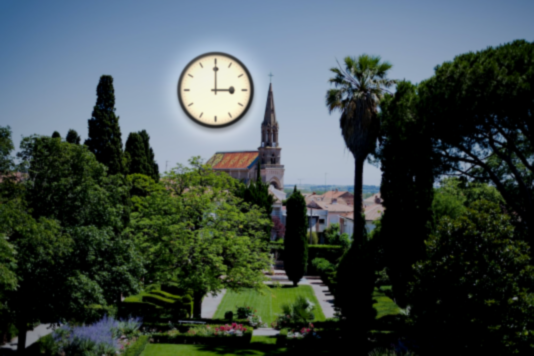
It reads 3,00
